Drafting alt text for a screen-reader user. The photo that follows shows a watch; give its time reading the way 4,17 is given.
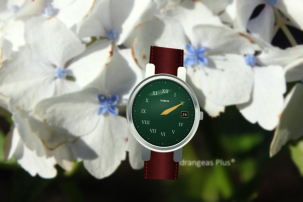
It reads 2,10
